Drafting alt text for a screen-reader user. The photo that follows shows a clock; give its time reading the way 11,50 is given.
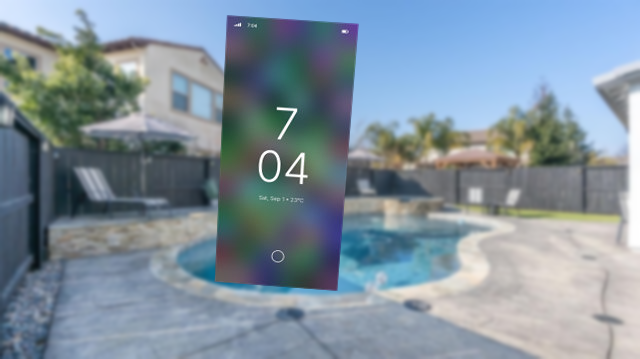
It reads 7,04
